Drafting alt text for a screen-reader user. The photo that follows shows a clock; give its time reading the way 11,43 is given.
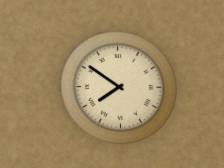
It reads 7,51
